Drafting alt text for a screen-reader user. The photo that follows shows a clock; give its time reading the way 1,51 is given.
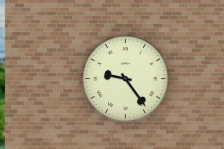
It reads 9,24
